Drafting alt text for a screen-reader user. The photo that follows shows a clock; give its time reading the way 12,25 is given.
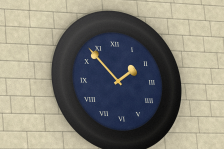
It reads 1,53
